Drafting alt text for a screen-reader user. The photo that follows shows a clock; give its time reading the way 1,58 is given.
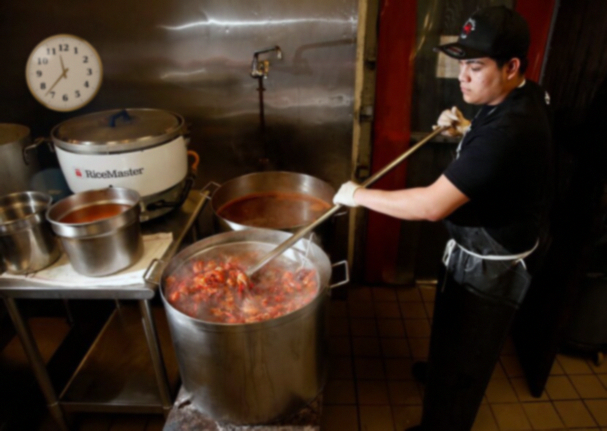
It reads 11,37
